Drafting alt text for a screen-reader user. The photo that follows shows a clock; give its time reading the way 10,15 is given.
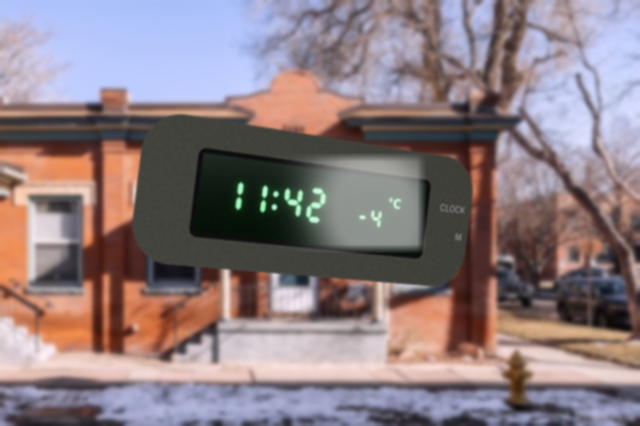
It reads 11,42
